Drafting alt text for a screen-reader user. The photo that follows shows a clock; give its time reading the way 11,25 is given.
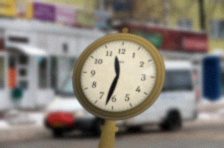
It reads 11,32
